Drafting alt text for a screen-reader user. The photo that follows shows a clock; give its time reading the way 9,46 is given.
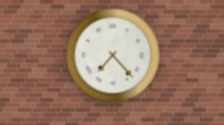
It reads 7,23
